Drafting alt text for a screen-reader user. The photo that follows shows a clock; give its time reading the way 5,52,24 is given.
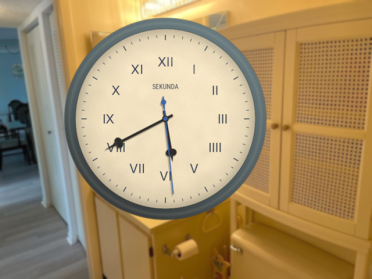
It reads 5,40,29
